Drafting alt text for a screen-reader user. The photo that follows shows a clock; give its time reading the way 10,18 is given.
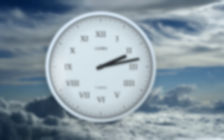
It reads 2,13
